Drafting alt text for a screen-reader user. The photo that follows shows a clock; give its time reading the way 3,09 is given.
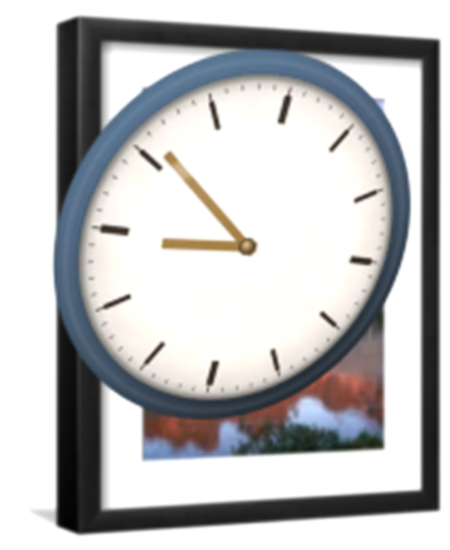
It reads 8,51
